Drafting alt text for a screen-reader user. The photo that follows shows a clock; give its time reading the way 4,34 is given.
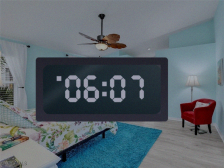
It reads 6,07
